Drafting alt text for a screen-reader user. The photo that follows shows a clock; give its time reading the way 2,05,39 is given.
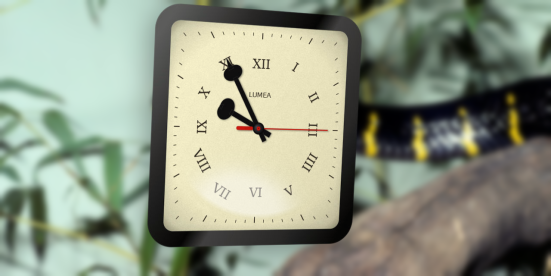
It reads 9,55,15
